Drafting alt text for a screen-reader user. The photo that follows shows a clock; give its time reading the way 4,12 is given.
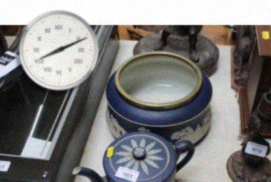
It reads 8,11
